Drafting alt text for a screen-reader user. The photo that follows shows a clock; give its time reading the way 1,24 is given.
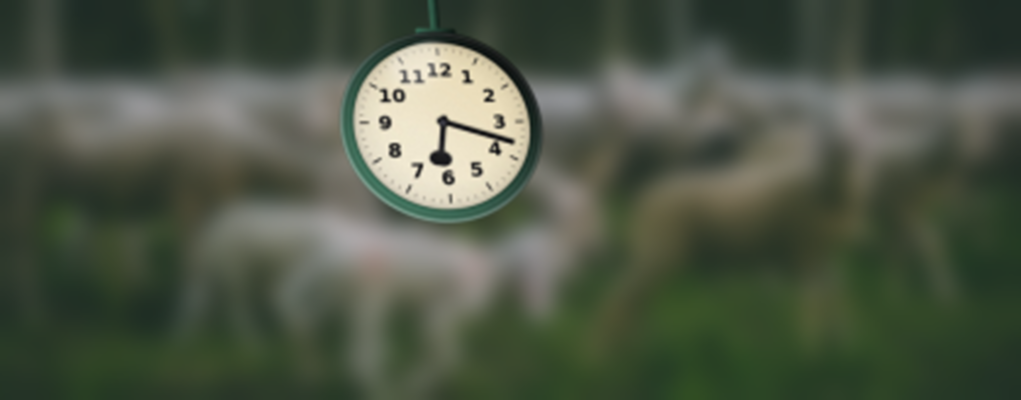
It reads 6,18
